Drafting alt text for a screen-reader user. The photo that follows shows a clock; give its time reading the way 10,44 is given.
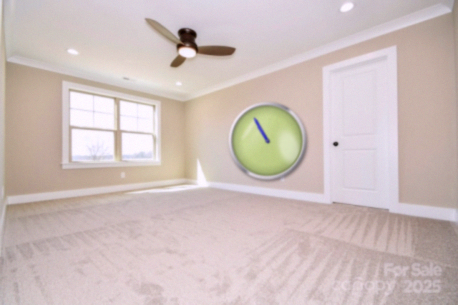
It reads 10,55
